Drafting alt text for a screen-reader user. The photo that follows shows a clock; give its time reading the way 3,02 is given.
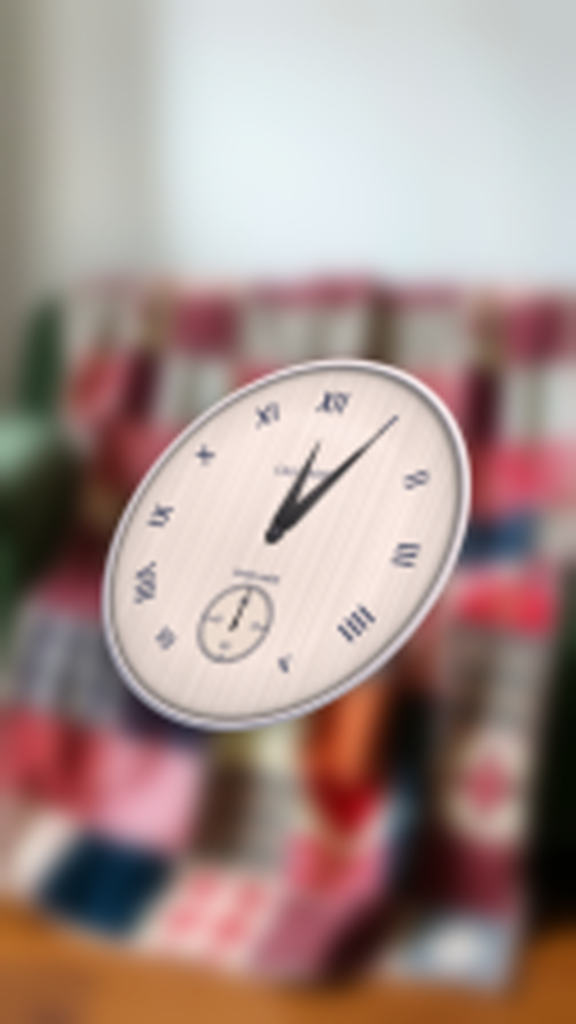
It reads 12,05
